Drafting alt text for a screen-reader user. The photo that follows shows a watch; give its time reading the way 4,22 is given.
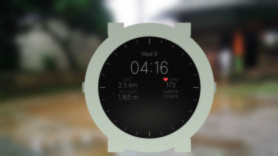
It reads 4,16
